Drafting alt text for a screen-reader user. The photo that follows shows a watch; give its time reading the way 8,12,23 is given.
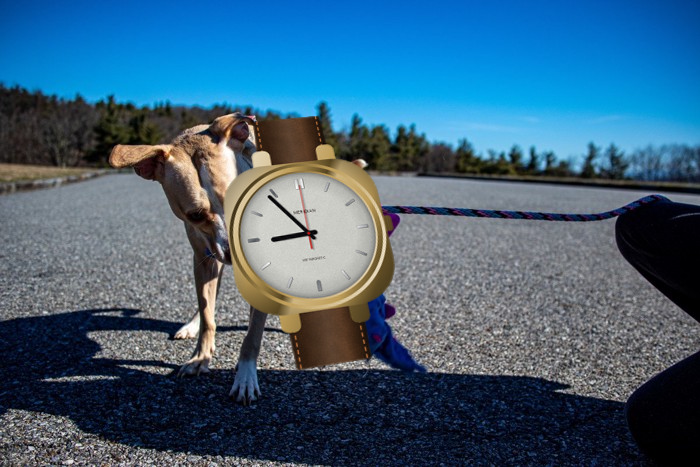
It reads 8,54,00
